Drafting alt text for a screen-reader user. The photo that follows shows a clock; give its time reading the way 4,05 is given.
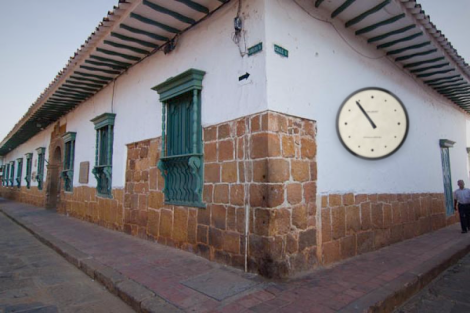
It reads 10,54
